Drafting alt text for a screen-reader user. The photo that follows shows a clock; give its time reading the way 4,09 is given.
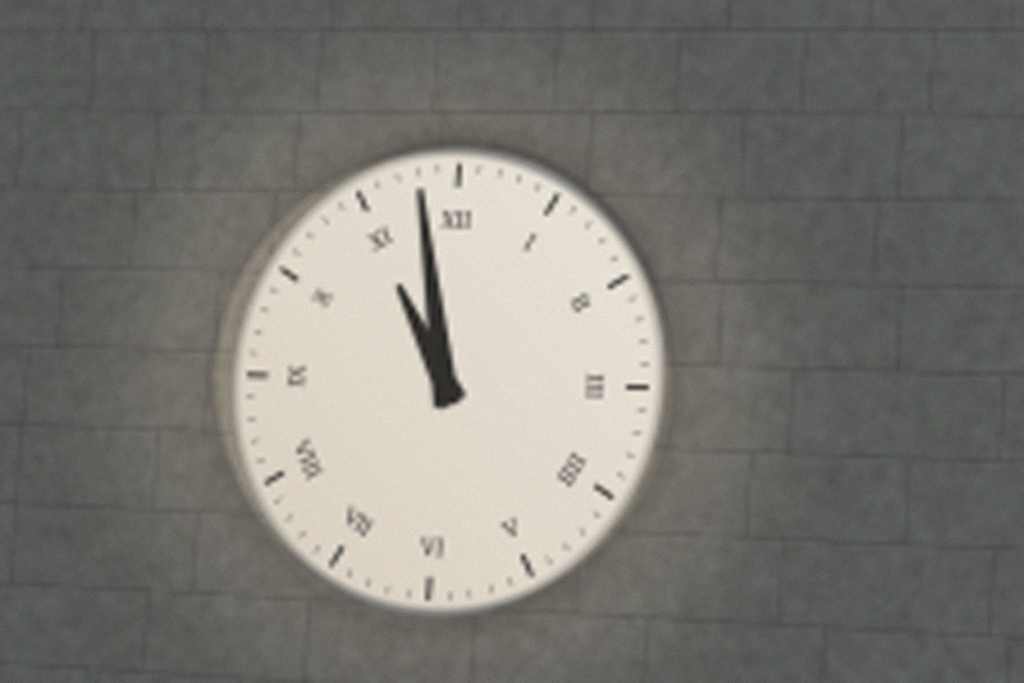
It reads 10,58
